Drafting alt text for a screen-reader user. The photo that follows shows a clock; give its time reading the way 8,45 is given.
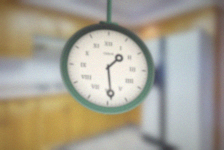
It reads 1,29
